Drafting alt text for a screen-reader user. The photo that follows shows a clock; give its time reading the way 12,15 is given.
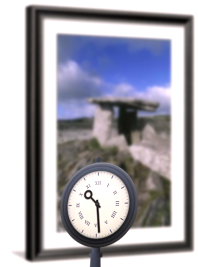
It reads 10,29
